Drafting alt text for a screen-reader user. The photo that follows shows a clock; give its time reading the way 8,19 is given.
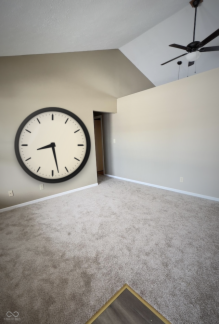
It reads 8,28
